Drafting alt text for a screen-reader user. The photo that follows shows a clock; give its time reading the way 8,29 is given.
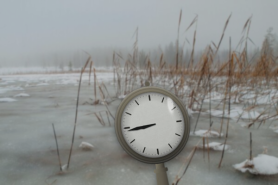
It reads 8,44
